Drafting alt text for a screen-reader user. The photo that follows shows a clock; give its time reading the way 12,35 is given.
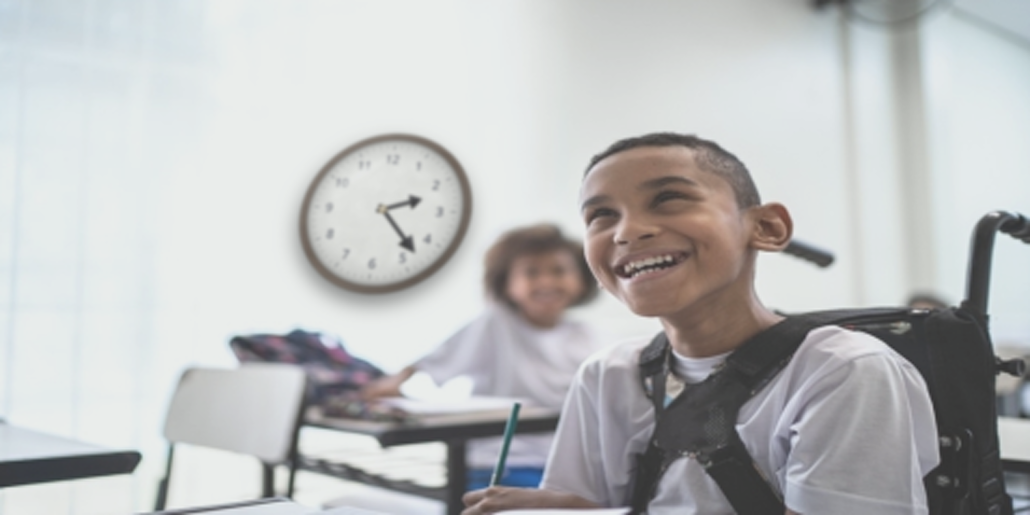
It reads 2,23
